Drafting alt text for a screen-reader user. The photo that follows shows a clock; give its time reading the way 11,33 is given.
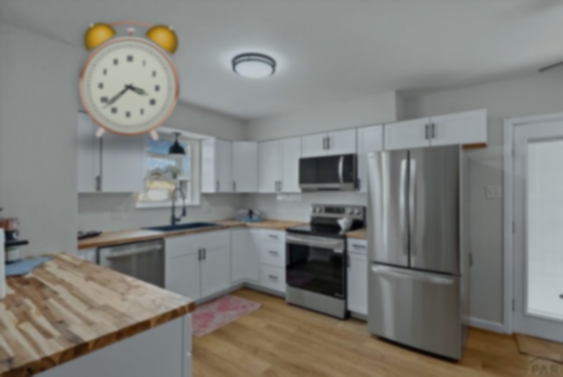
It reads 3,38
